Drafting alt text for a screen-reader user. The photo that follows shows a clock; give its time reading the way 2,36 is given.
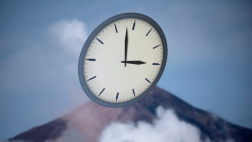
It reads 2,58
